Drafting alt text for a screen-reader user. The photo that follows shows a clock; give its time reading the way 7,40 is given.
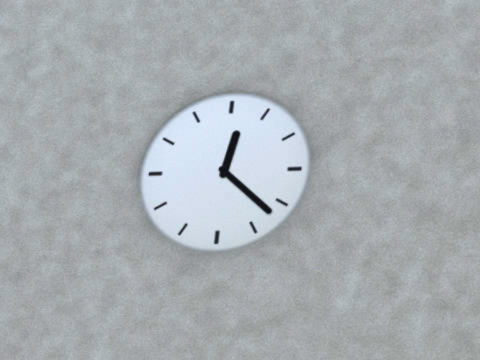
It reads 12,22
